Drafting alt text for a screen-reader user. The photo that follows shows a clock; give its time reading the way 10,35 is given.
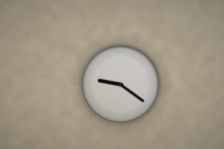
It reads 9,21
